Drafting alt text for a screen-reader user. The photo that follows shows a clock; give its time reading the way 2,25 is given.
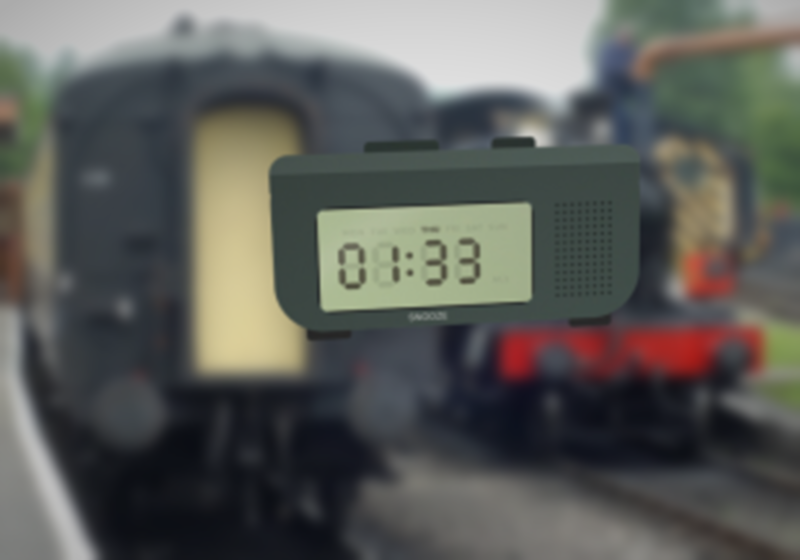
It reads 1,33
